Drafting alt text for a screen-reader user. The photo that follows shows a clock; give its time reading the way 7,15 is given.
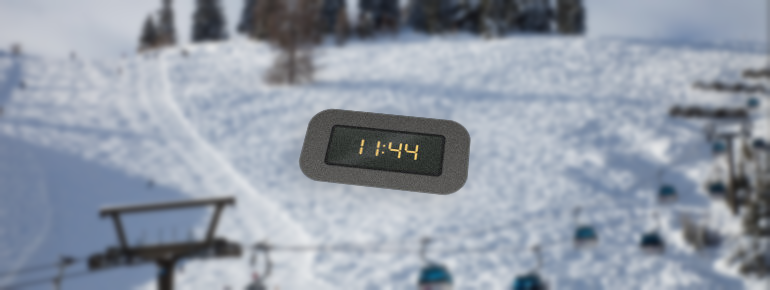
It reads 11,44
